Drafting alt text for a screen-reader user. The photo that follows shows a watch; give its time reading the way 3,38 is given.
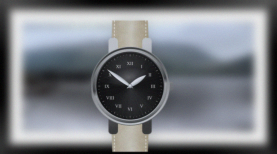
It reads 1,51
